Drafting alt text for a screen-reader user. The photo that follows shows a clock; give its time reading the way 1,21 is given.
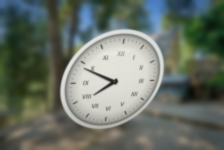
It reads 7,49
